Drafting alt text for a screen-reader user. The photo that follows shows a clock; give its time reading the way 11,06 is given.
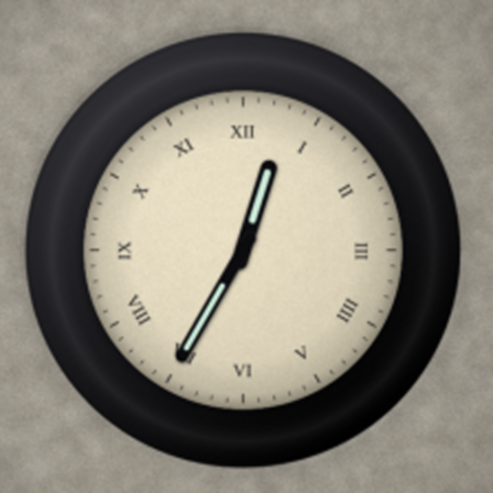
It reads 12,35
